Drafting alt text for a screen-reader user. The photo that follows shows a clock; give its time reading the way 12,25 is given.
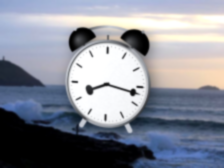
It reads 8,17
